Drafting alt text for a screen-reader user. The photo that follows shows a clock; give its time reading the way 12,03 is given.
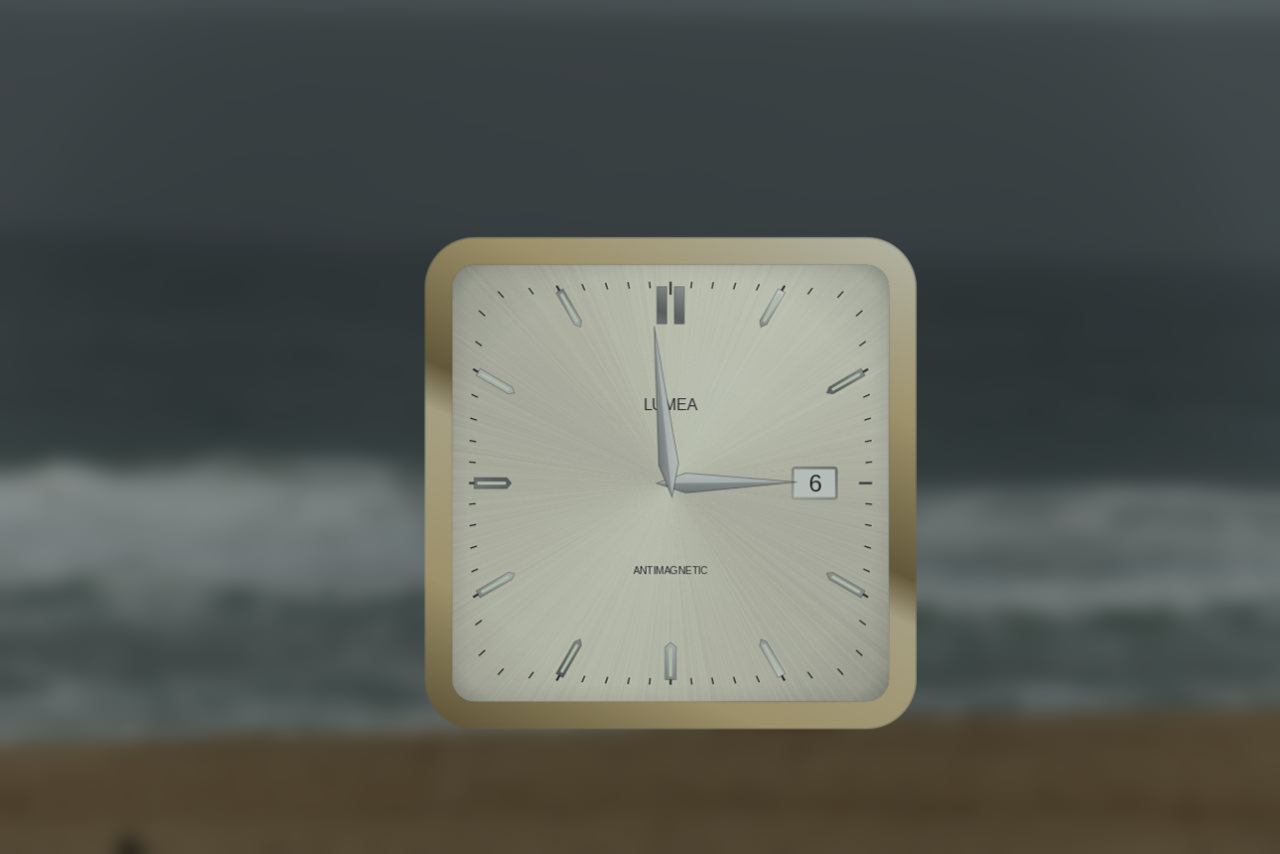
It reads 2,59
